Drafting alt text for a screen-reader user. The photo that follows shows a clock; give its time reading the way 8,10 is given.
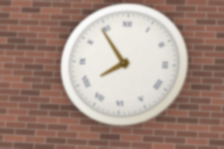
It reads 7,54
